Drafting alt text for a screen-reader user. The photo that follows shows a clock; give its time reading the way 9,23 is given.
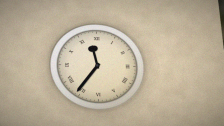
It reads 11,36
